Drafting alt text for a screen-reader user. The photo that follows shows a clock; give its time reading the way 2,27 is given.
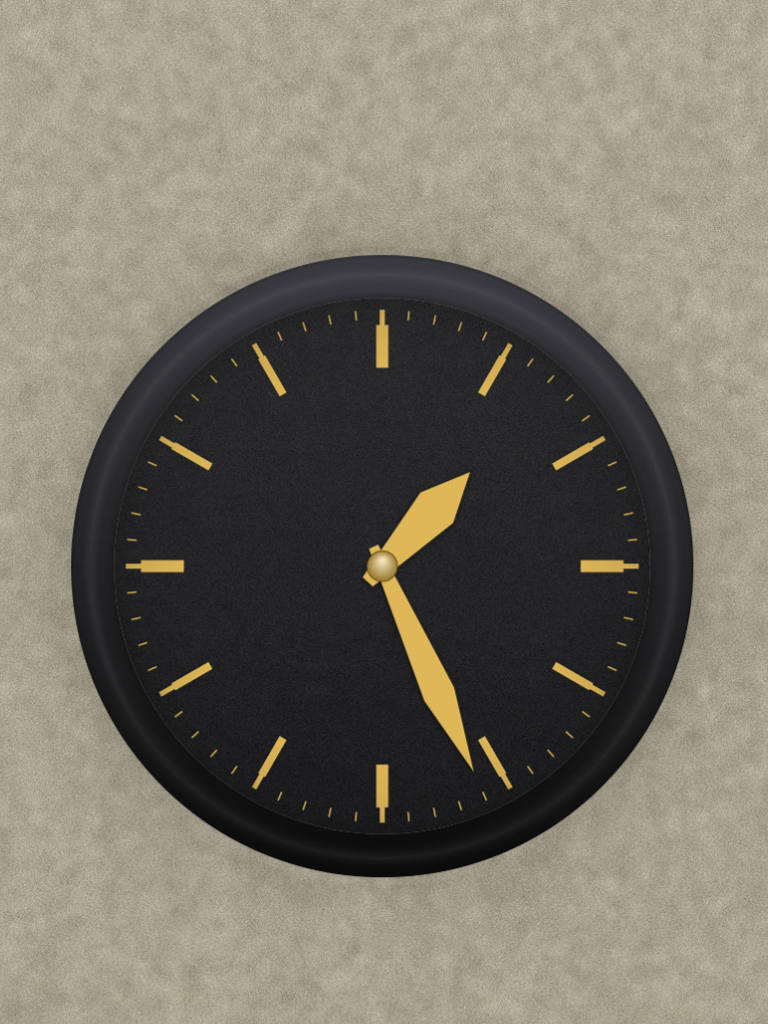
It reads 1,26
